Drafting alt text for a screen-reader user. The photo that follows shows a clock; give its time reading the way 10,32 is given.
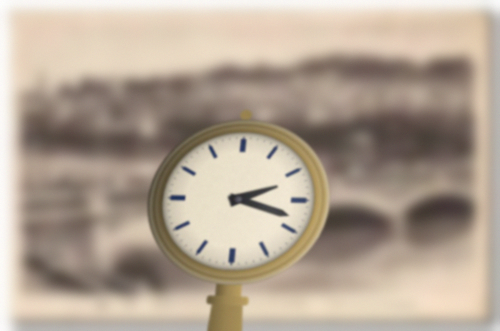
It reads 2,18
